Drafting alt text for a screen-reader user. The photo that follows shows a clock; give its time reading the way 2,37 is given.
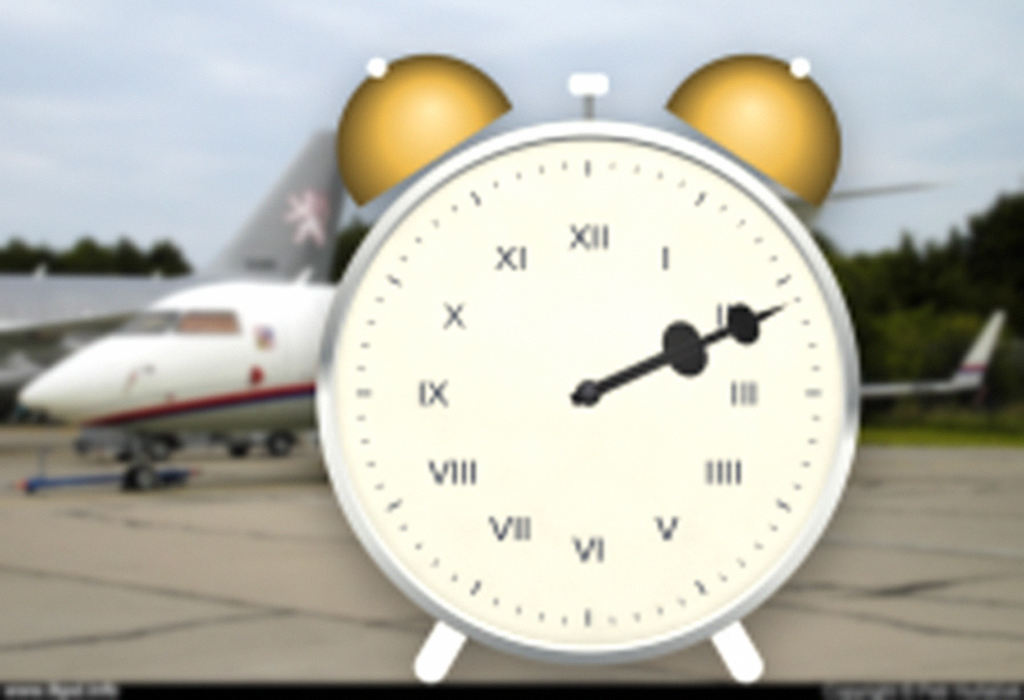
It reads 2,11
